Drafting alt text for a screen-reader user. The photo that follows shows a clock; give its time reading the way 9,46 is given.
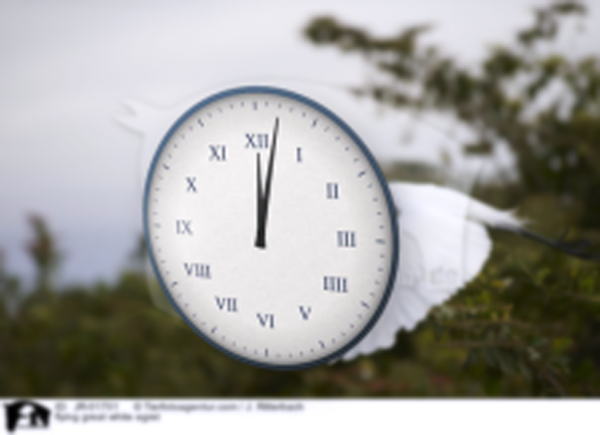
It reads 12,02
